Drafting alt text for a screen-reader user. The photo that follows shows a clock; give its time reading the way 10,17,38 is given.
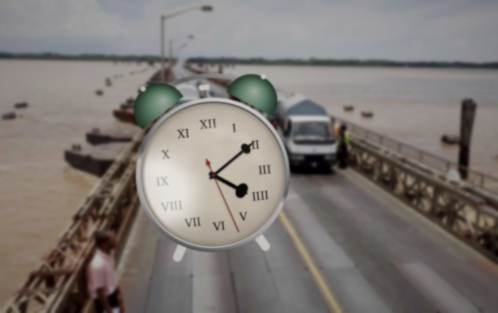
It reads 4,09,27
